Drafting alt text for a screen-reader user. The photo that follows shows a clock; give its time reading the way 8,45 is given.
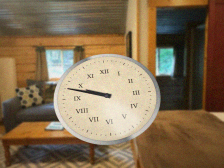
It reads 9,48
